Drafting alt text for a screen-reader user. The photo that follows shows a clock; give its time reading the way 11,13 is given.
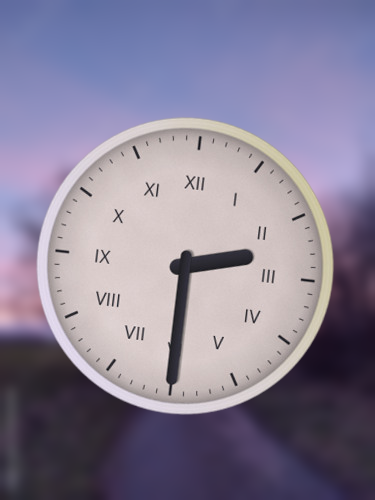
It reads 2,30
